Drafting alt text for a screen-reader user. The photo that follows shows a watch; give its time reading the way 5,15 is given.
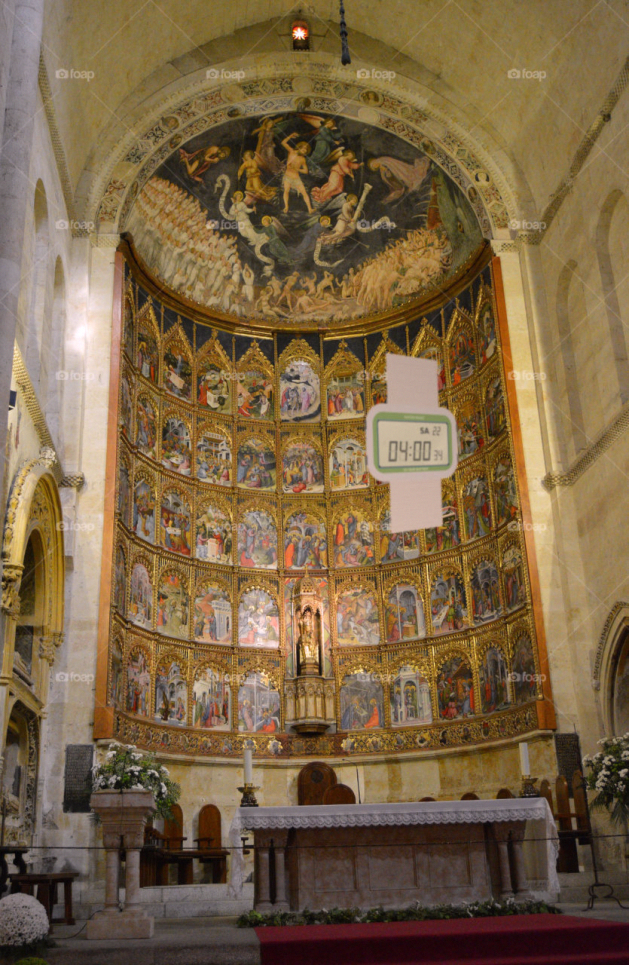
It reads 4,00
